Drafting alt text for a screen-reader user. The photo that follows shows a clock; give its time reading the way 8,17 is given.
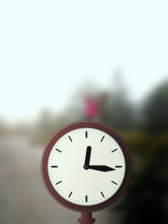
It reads 12,16
